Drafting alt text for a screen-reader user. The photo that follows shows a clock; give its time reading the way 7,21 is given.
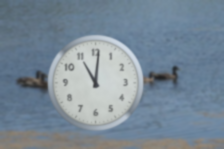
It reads 11,01
